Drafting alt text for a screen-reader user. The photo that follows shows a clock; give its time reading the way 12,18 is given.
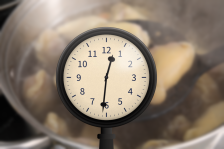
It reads 12,31
